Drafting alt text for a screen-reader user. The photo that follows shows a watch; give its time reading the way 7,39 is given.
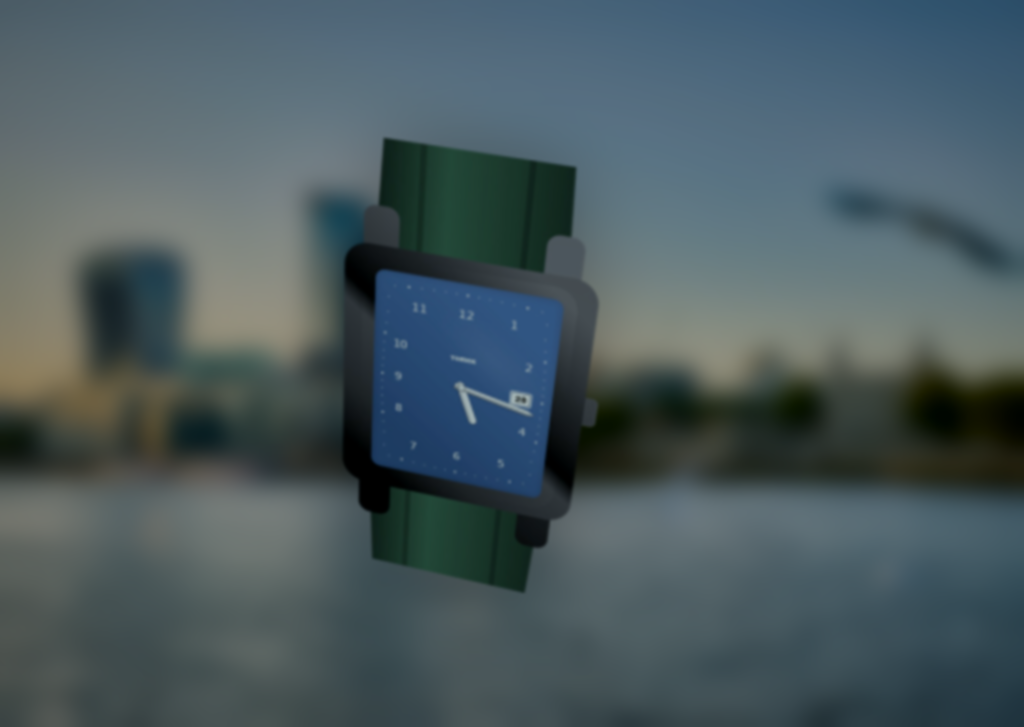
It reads 5,17
